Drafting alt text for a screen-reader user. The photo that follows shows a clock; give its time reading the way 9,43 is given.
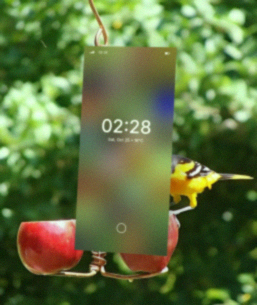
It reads 2,28
